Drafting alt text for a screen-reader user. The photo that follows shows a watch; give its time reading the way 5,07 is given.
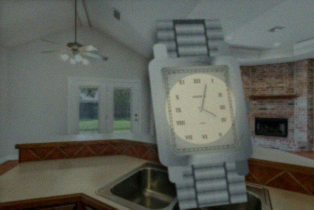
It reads 4,03
